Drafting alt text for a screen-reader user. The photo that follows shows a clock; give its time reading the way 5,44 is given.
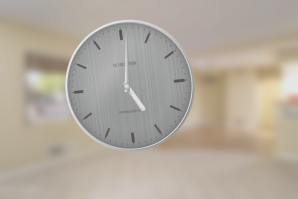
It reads 5,01
